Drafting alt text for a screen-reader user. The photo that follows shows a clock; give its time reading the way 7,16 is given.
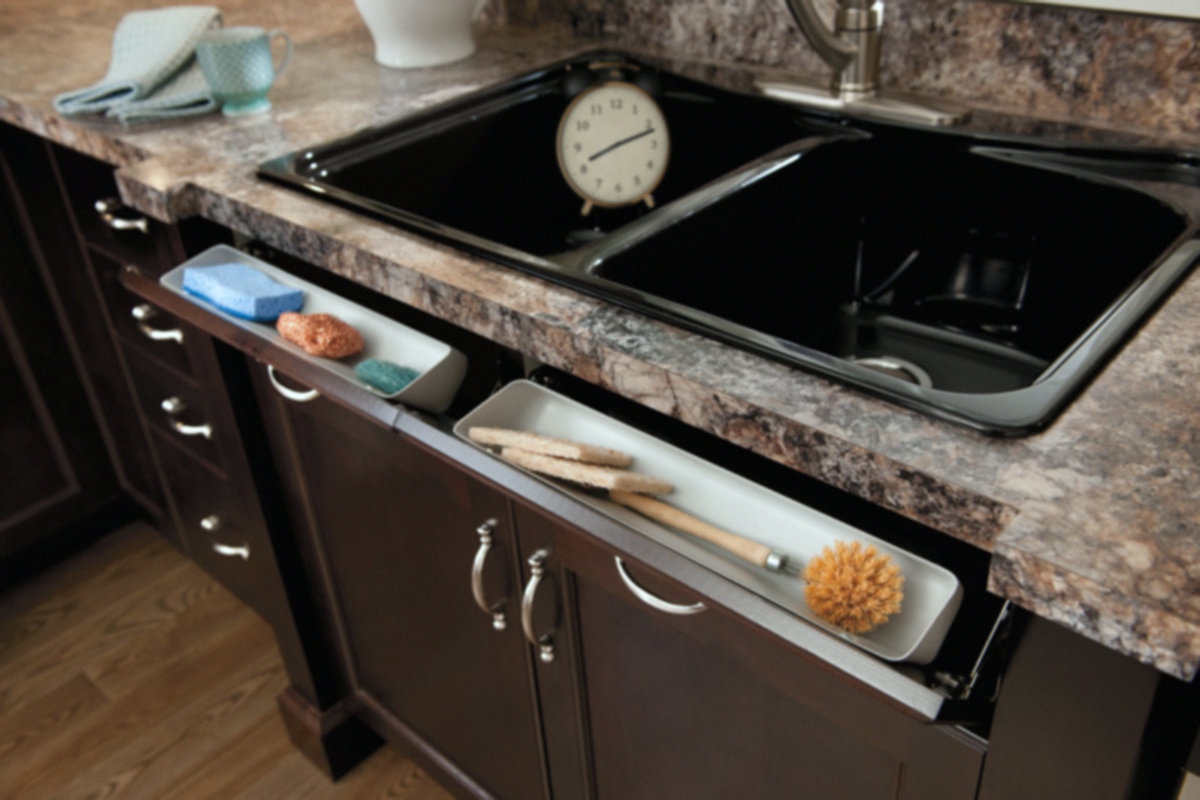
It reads 8,12
